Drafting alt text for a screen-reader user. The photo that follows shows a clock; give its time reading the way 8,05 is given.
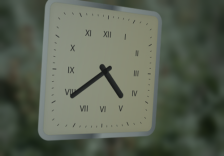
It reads 4,39
